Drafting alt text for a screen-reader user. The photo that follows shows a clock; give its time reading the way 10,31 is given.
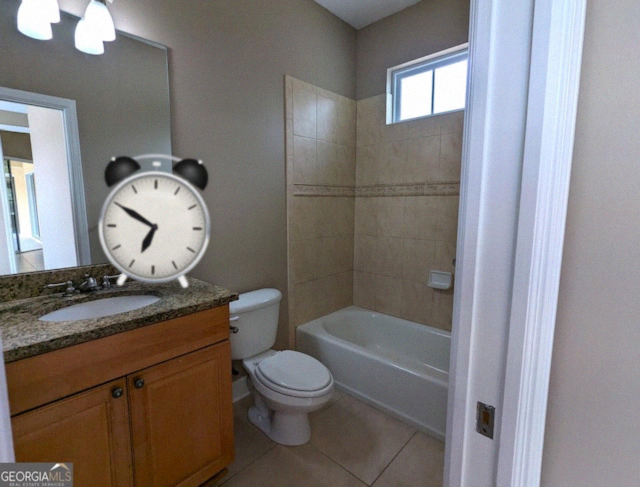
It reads 6,50
